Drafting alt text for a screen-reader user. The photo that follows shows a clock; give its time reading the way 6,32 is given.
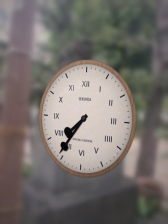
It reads 7,36
